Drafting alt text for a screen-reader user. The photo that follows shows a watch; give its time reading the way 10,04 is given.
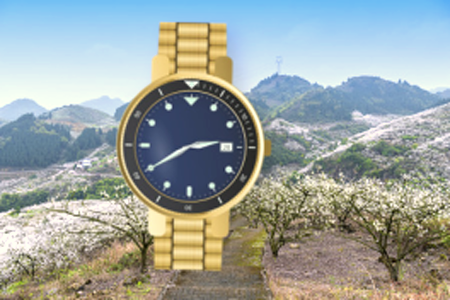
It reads 2,40
